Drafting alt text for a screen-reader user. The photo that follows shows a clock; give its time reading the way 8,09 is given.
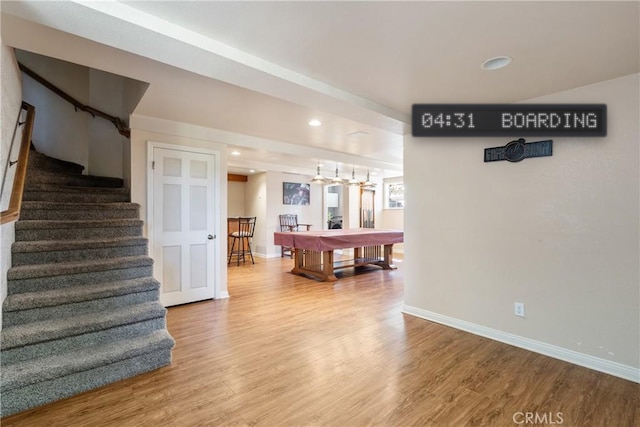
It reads 4,31
